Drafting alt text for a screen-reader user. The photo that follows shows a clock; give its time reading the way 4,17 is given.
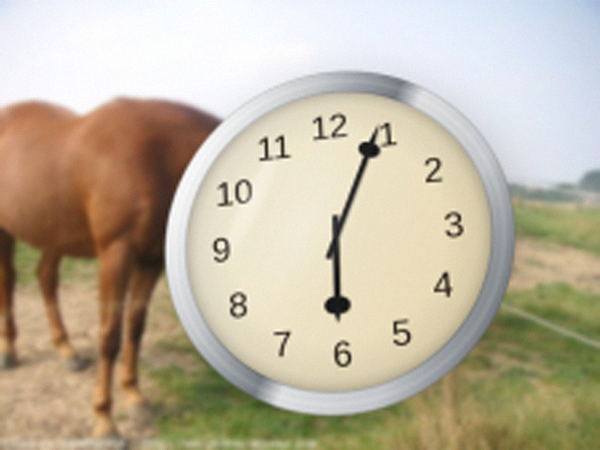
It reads 6,04
